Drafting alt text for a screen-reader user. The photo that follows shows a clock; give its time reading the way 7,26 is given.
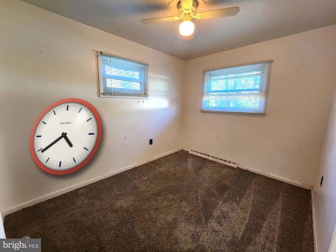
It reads 4,39
